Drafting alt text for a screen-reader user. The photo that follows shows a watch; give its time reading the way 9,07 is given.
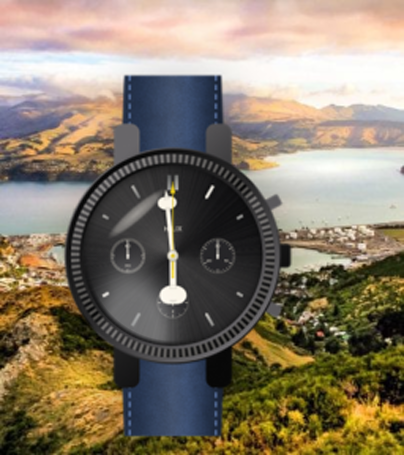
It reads 5,59
